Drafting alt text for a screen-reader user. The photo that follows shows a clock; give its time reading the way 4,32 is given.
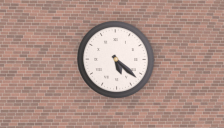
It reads 5,22
